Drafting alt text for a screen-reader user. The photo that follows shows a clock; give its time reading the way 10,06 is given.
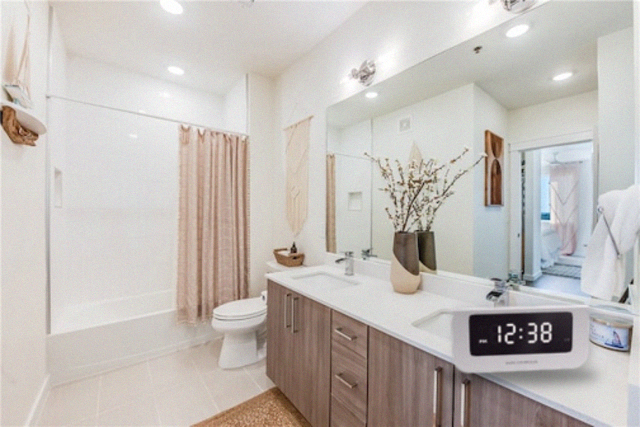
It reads 12,38
